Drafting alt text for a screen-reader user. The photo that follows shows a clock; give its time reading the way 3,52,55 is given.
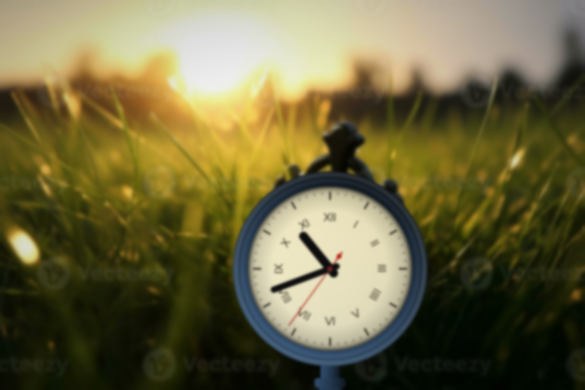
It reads 10,41,36
